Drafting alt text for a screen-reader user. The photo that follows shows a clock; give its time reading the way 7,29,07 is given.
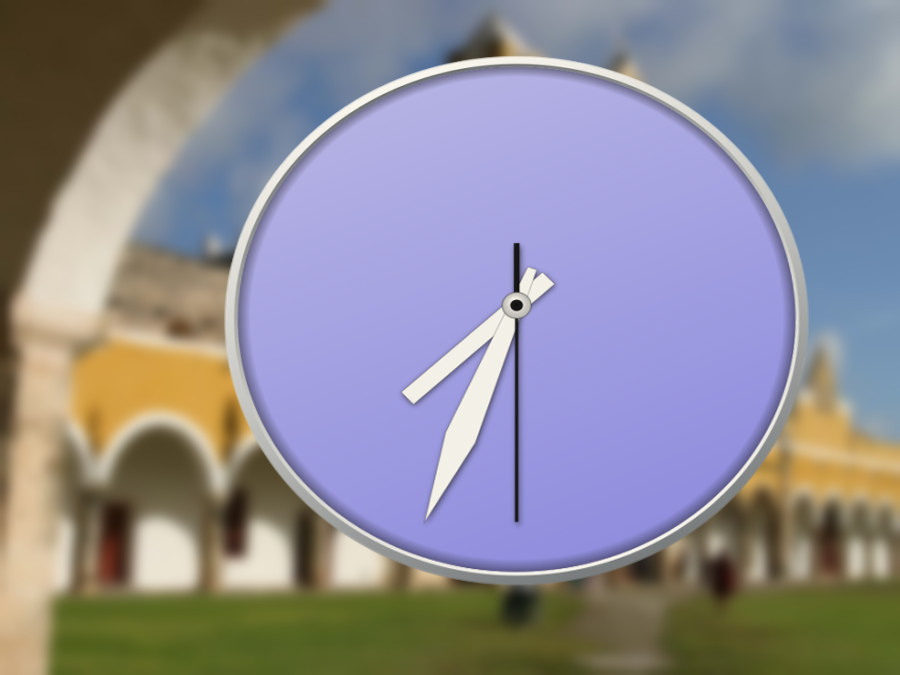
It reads 7,33,30
